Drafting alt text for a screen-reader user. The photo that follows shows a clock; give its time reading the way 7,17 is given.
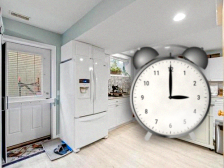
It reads 3,00
